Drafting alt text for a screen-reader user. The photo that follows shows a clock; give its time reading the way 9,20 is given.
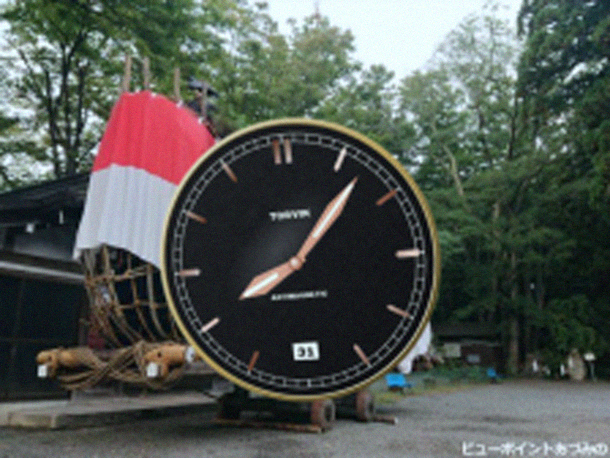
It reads 8,07
